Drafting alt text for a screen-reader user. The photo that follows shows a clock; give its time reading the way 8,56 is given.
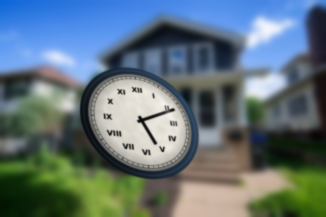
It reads 5,11
